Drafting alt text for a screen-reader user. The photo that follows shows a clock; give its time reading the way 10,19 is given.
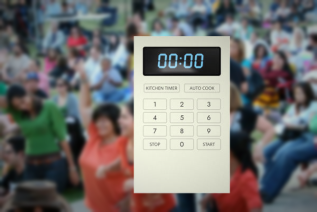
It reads 0,00
